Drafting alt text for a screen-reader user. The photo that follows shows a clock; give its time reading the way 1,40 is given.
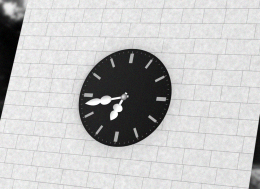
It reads 6,43
